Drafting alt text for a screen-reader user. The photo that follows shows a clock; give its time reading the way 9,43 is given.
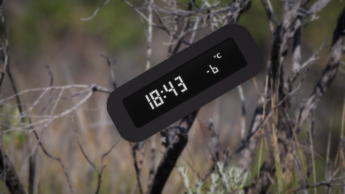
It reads 18,43
